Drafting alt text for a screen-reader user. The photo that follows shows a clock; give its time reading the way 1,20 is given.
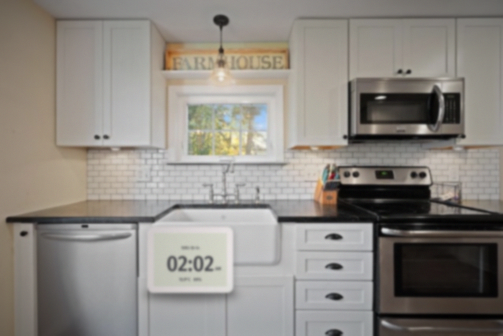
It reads 2,02
